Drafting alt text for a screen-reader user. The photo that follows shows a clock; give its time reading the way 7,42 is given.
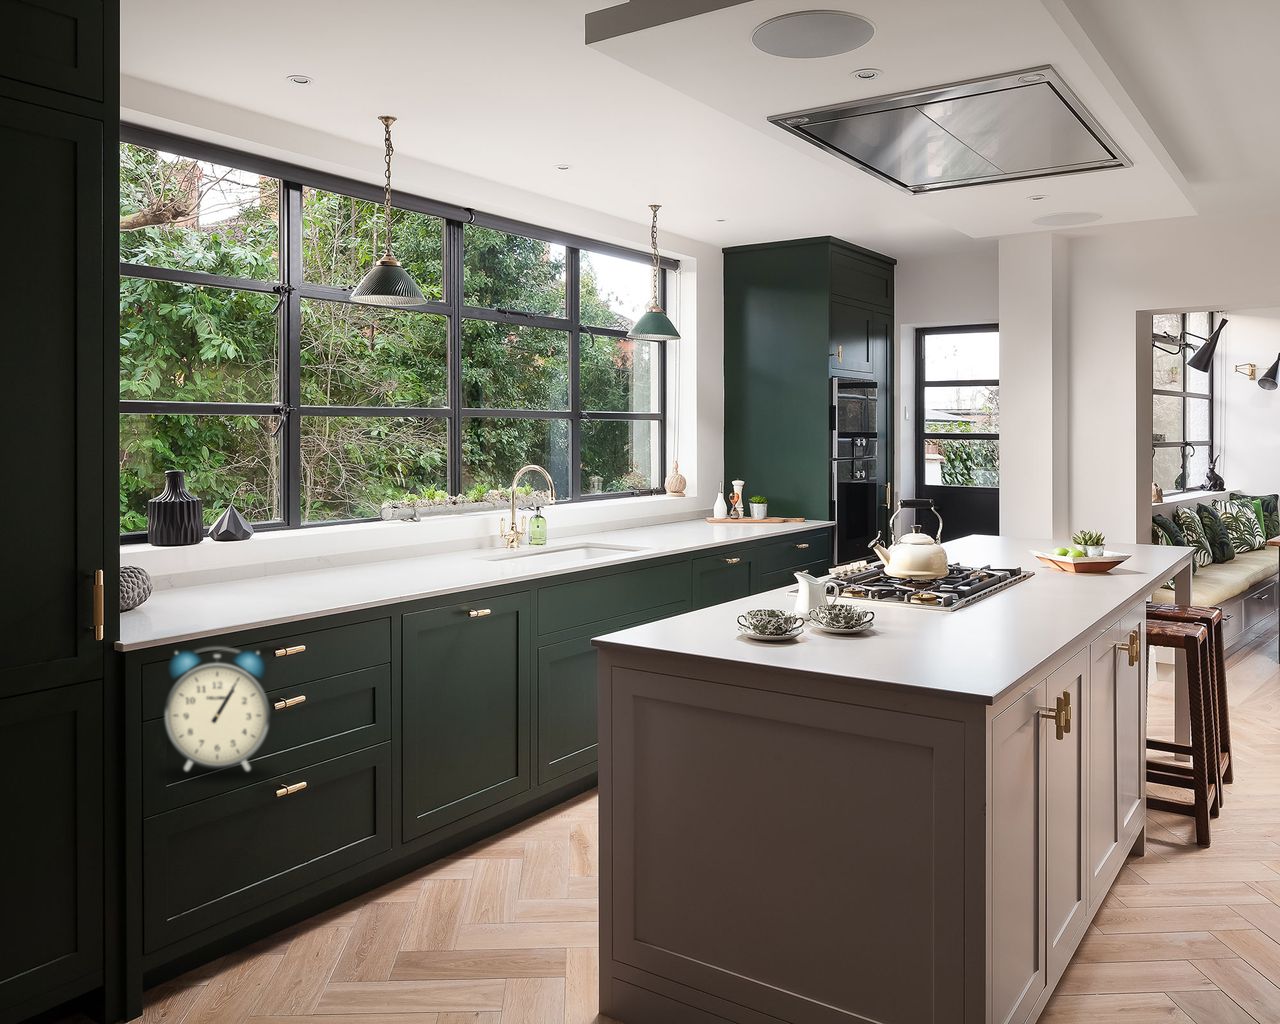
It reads 1,05
